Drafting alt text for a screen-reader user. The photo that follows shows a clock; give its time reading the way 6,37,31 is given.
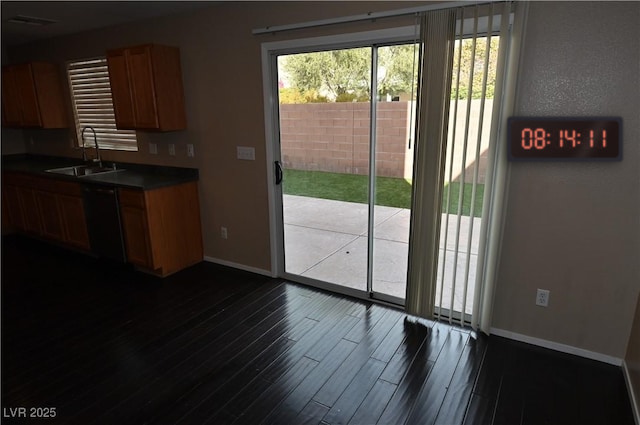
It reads 8,14,11
